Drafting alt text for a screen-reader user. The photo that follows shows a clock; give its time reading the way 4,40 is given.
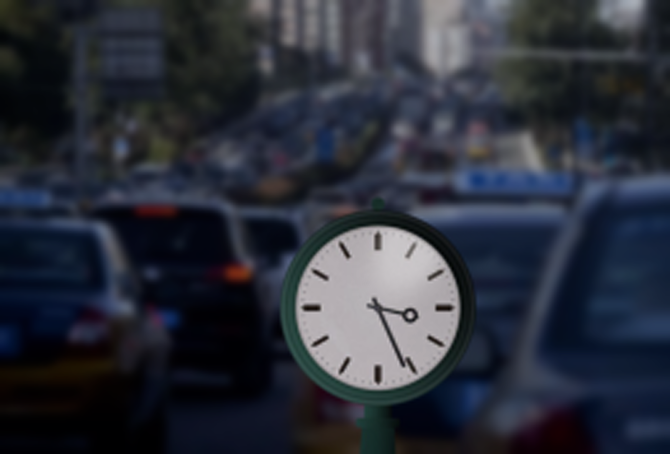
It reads 3,26
